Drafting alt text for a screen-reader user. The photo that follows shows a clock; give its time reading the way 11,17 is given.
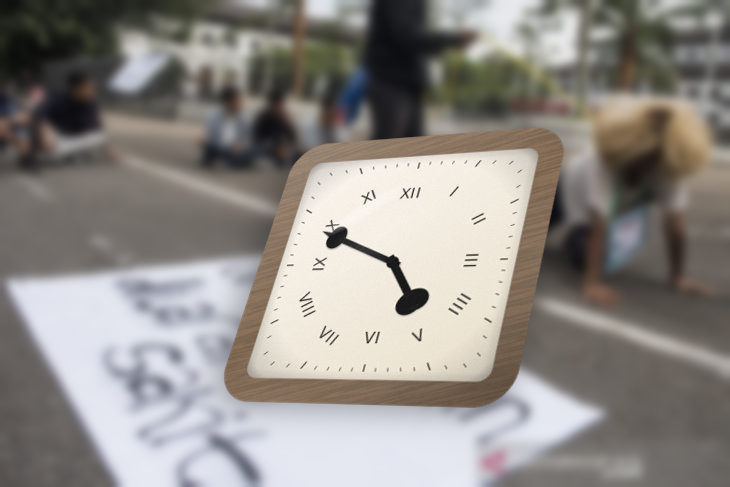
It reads 4,49
